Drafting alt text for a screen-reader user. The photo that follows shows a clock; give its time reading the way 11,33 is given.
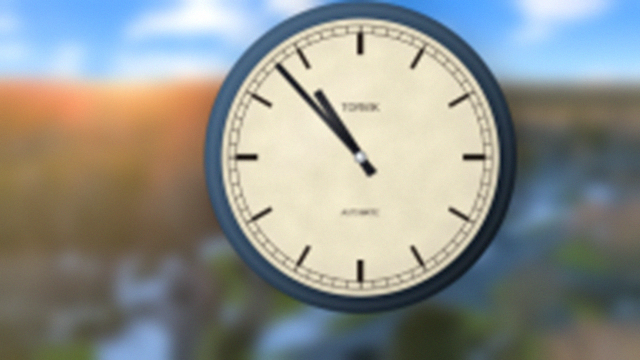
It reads 10,53
